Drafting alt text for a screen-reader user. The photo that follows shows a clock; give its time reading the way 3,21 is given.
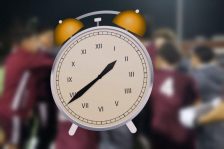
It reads 1,39
